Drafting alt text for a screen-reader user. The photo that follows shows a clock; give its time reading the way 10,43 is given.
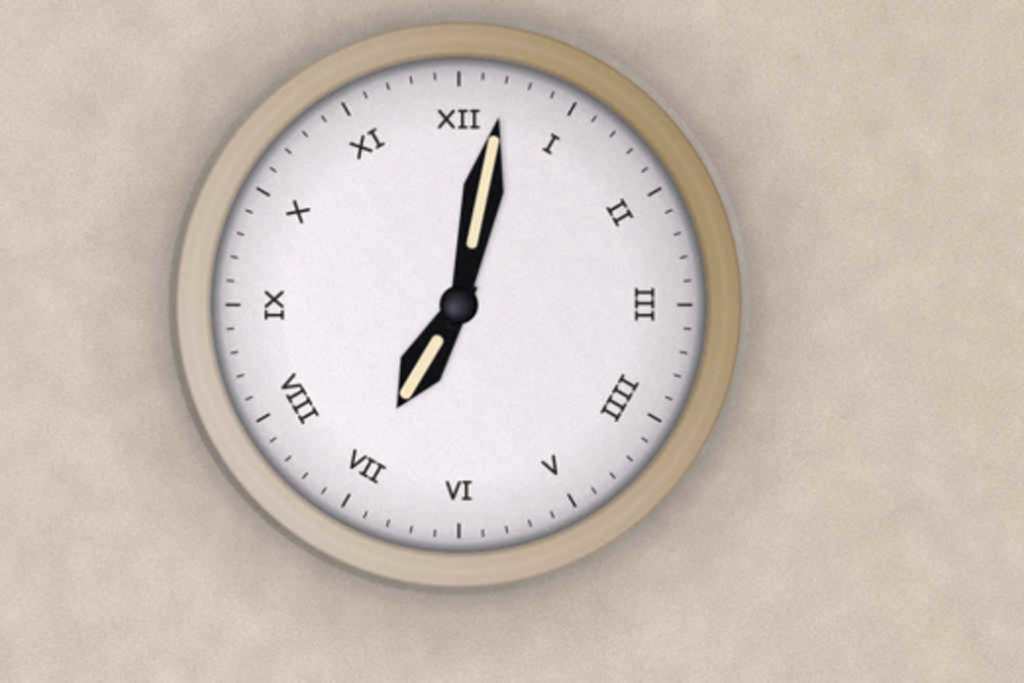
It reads 7,02
